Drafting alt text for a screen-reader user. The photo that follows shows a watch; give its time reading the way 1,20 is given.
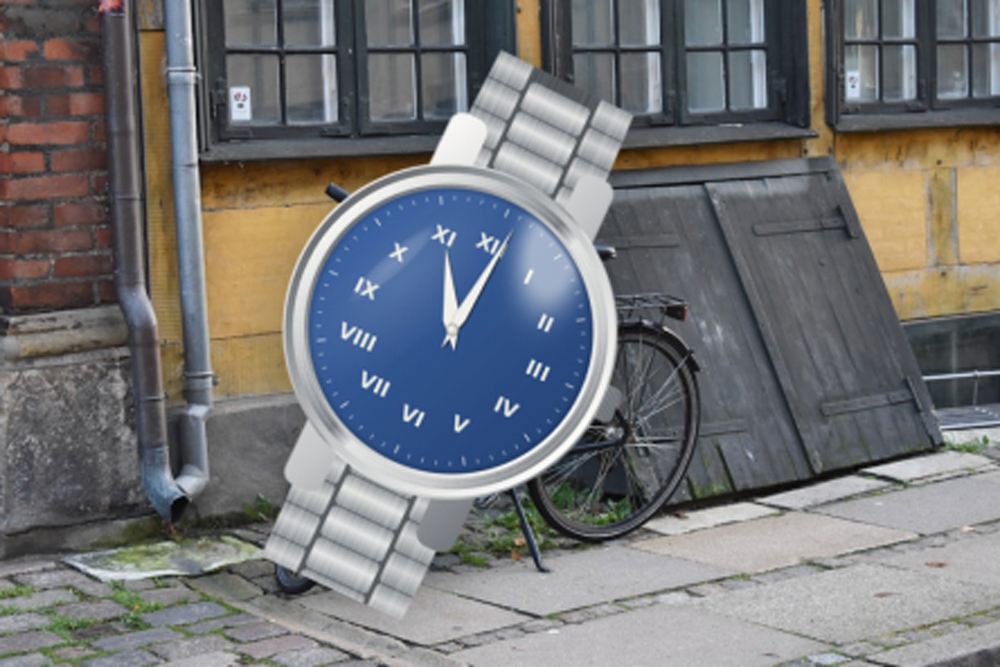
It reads 11,01
